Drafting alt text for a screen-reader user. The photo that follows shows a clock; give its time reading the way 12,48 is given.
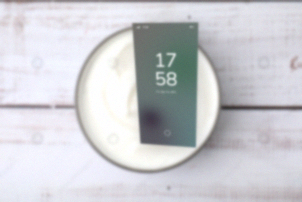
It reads 17,58
